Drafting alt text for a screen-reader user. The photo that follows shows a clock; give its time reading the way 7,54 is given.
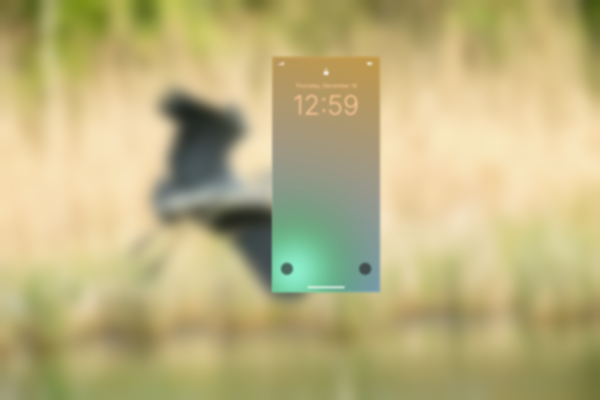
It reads 12,59
